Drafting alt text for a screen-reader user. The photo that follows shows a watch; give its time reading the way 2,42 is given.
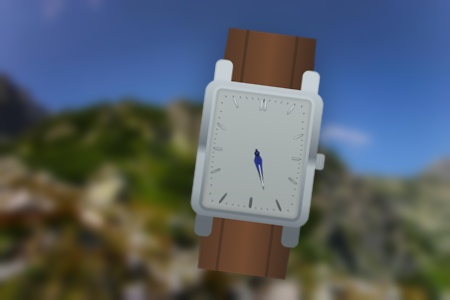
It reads 5,27
